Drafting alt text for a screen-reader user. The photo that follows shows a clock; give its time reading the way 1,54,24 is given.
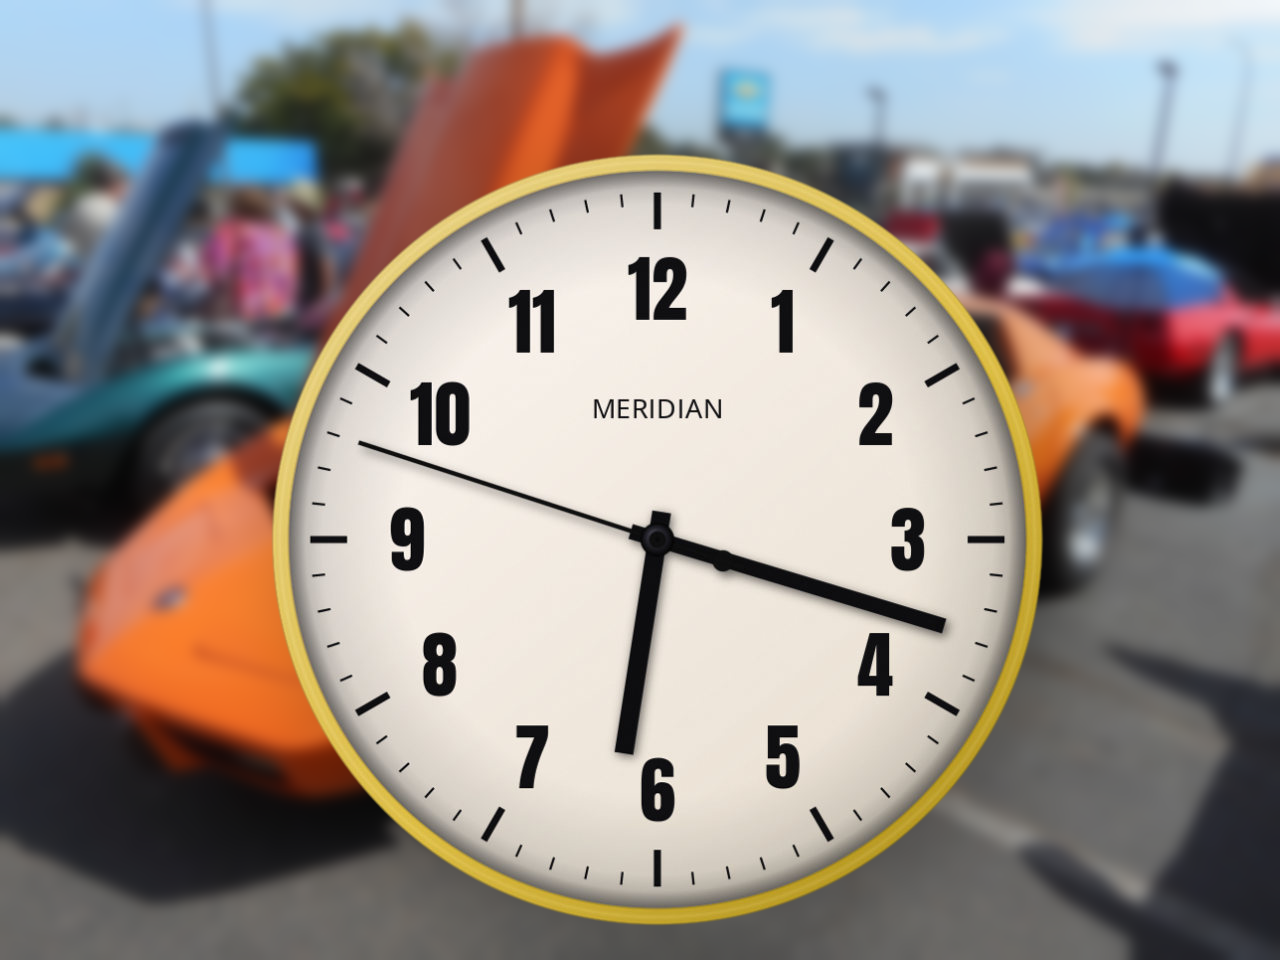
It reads 6,17,48
